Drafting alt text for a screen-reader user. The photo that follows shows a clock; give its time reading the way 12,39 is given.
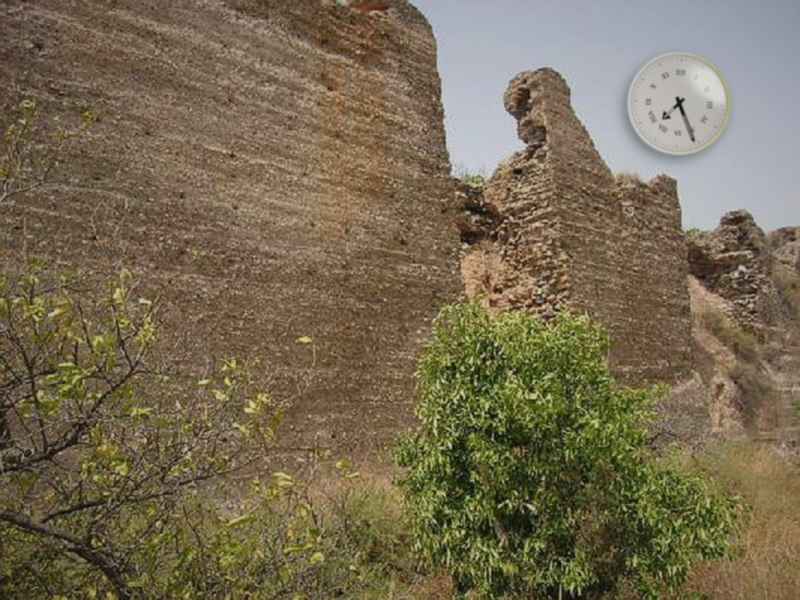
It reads 7,26
